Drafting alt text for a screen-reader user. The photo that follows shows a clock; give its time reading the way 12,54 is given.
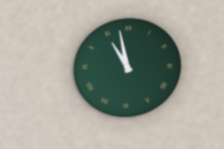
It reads 10,58
